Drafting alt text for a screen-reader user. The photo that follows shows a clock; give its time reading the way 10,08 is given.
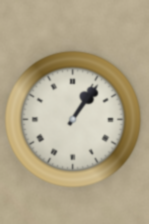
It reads 1,06
